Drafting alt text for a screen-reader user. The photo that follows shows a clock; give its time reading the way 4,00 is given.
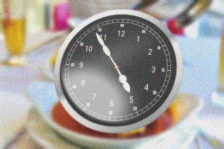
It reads 4,54
